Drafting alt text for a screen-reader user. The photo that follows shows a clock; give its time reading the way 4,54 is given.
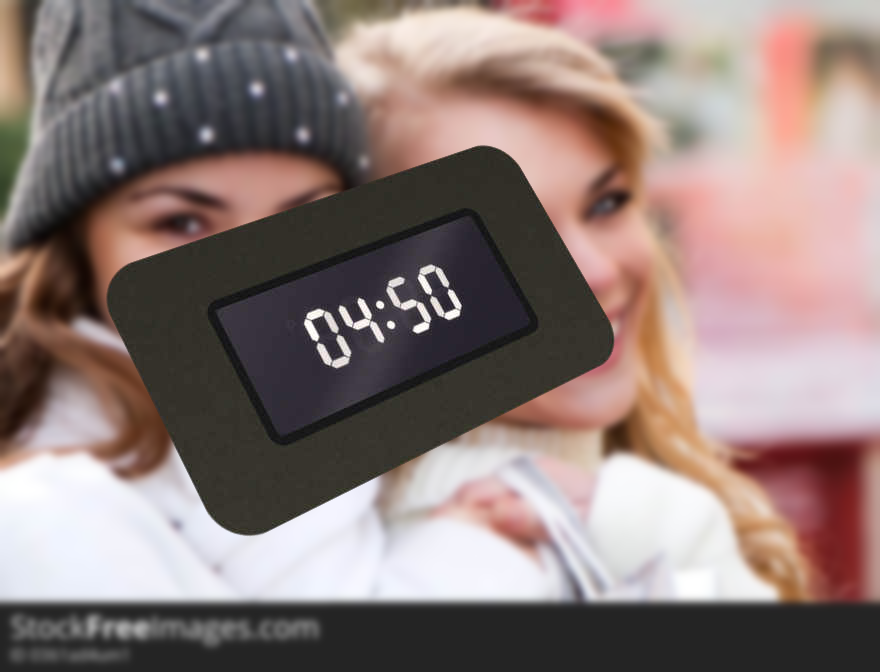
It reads 4,50
